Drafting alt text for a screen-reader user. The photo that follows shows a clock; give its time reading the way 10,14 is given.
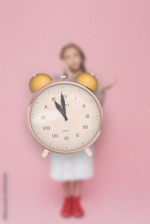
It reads 10,59
